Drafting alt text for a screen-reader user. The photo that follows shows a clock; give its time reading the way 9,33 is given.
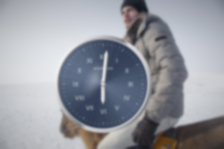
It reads 6,01
